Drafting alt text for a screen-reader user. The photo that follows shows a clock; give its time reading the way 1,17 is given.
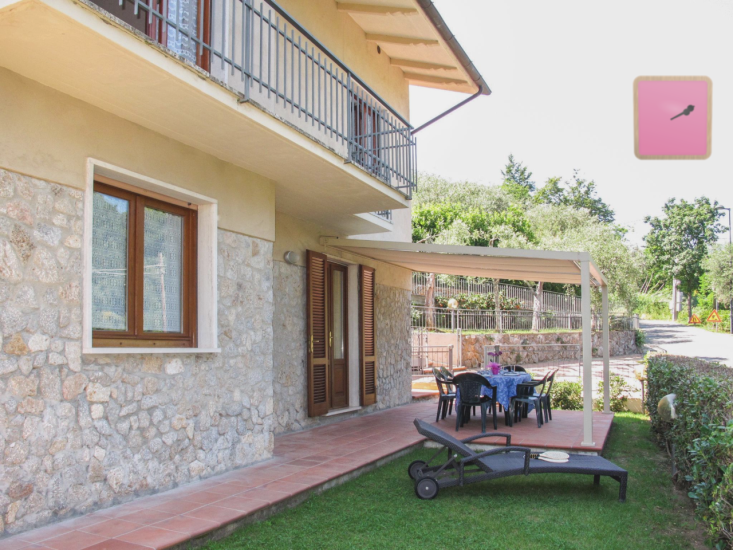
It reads 2,10
